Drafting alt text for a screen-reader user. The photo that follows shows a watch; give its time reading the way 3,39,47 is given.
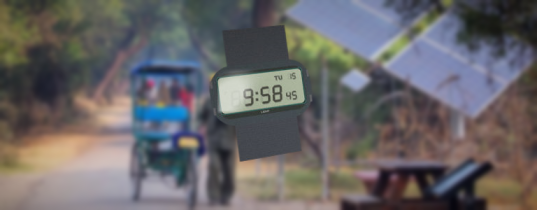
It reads 9,58,45
